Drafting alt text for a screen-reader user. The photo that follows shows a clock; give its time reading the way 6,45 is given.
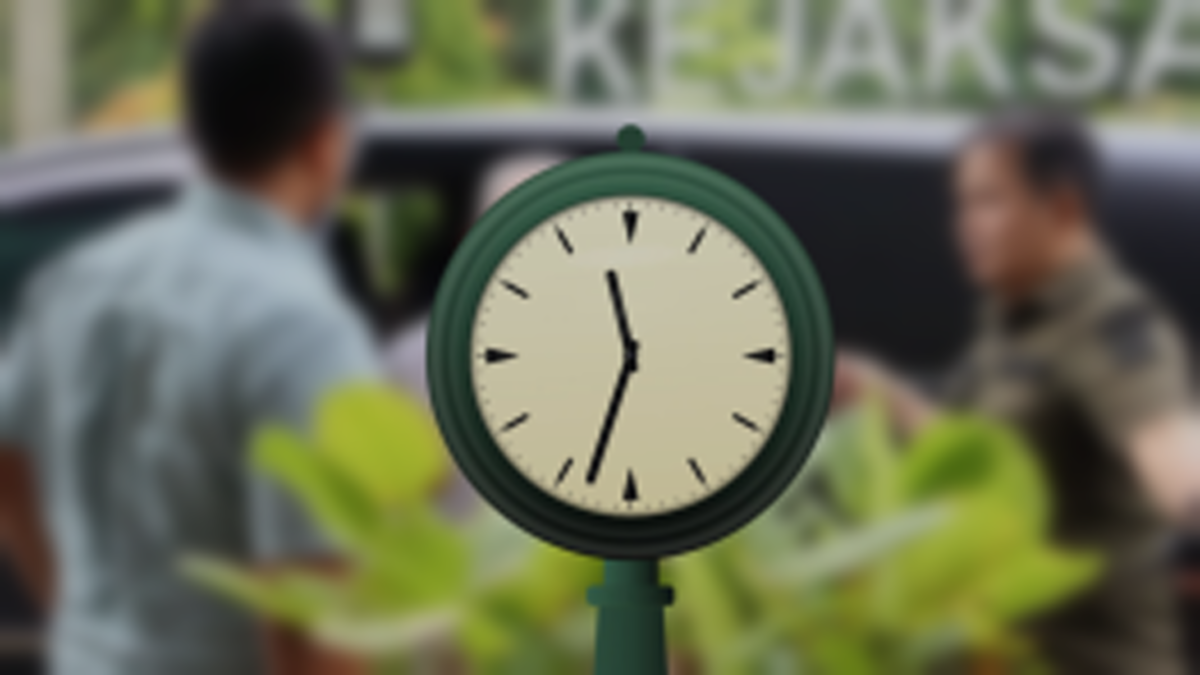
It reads 11,33
